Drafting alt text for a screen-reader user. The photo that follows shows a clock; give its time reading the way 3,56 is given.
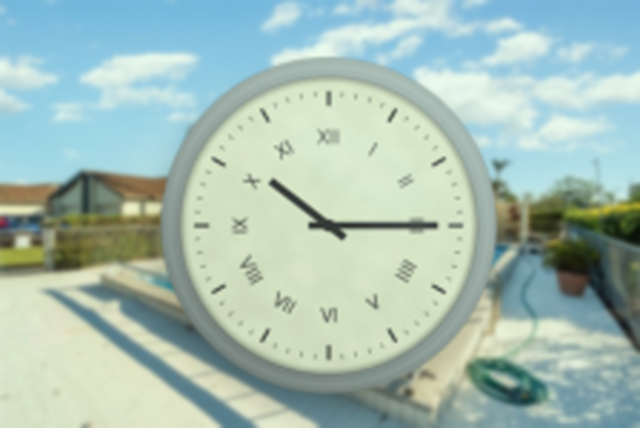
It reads 10,15
